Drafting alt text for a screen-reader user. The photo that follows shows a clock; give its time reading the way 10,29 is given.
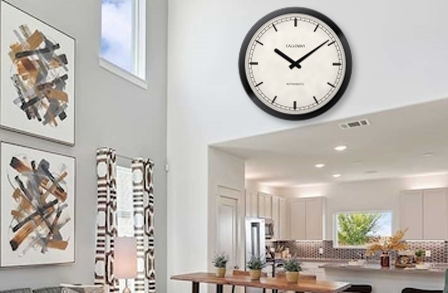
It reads 10,09
